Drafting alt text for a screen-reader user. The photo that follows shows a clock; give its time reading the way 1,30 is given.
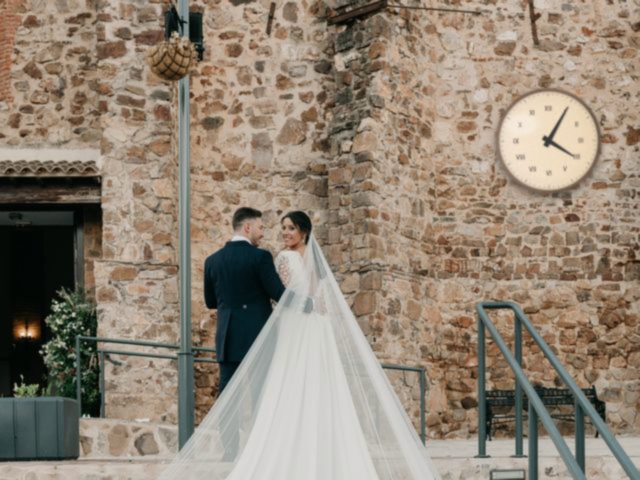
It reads 4,05
